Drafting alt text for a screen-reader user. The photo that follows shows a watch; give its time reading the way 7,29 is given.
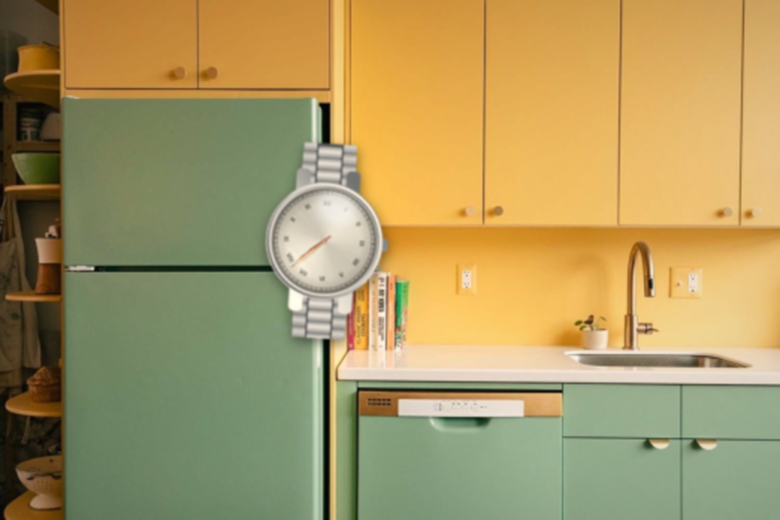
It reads 7,38
